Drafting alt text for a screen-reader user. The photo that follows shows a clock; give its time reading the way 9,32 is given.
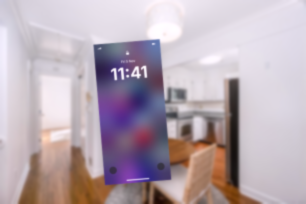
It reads 11,41
